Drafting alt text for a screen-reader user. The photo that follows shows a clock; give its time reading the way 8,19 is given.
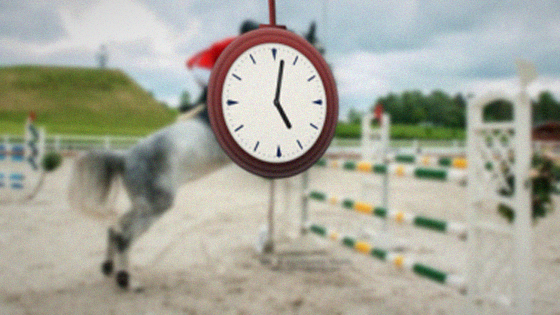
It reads 5,02
